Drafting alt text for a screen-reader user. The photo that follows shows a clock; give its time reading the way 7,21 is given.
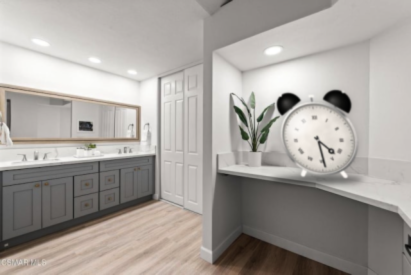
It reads 4,29
